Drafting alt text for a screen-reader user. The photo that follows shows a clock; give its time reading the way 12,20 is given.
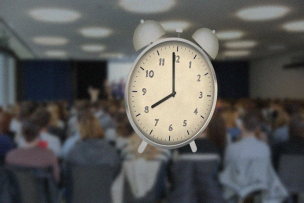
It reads 7,59
